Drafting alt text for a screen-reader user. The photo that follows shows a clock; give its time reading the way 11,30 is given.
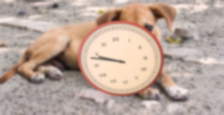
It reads 9,48
